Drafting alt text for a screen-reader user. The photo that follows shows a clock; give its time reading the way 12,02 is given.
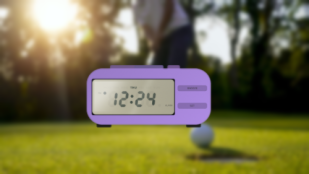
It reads 12,24
